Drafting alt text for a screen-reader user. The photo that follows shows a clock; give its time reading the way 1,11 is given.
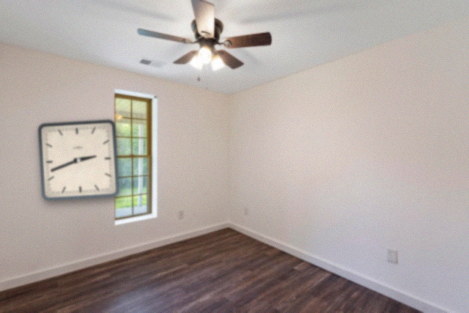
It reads 2,42
